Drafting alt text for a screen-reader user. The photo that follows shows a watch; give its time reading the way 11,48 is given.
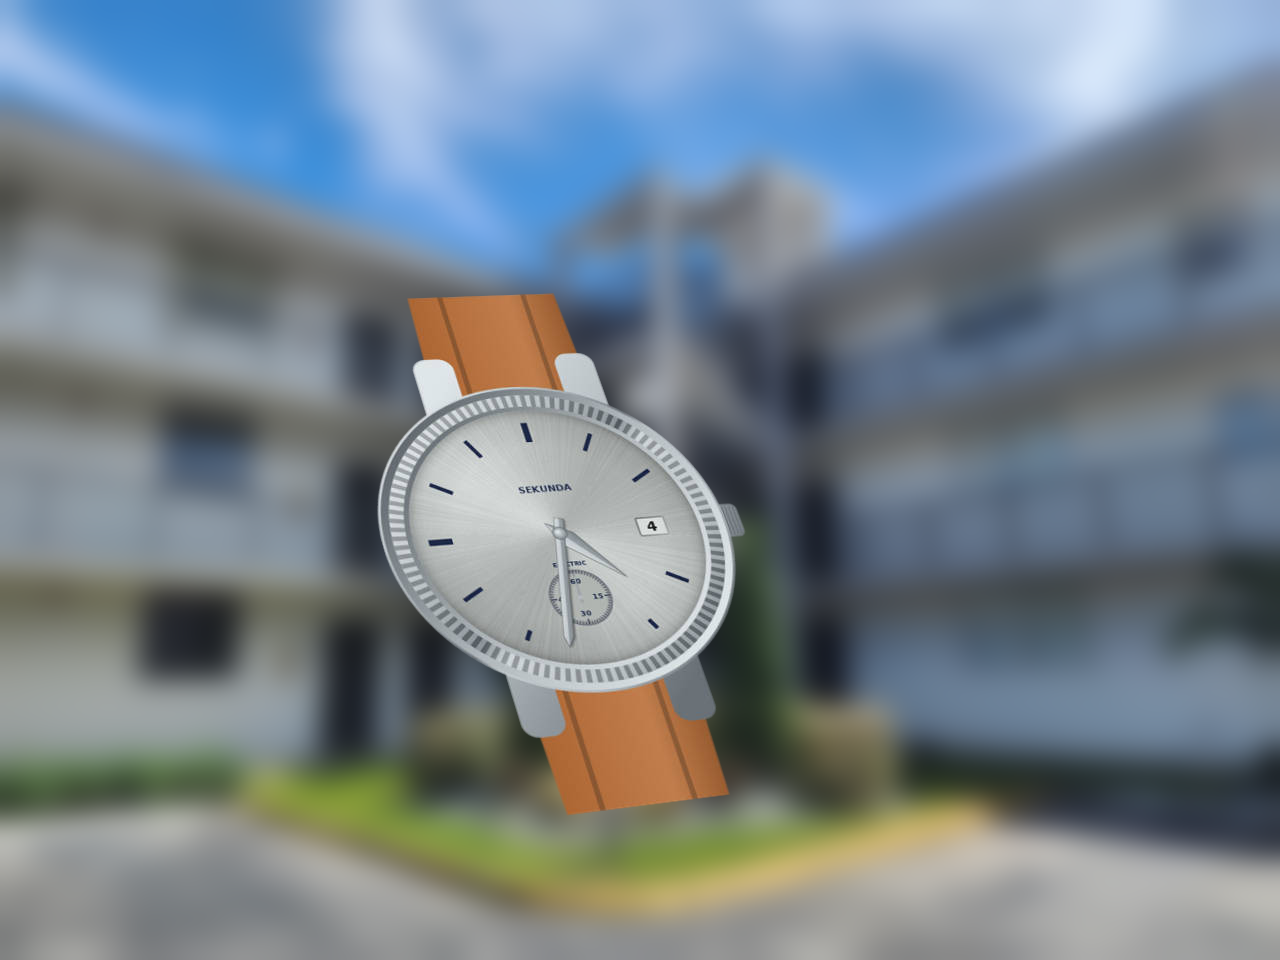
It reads 4,32
